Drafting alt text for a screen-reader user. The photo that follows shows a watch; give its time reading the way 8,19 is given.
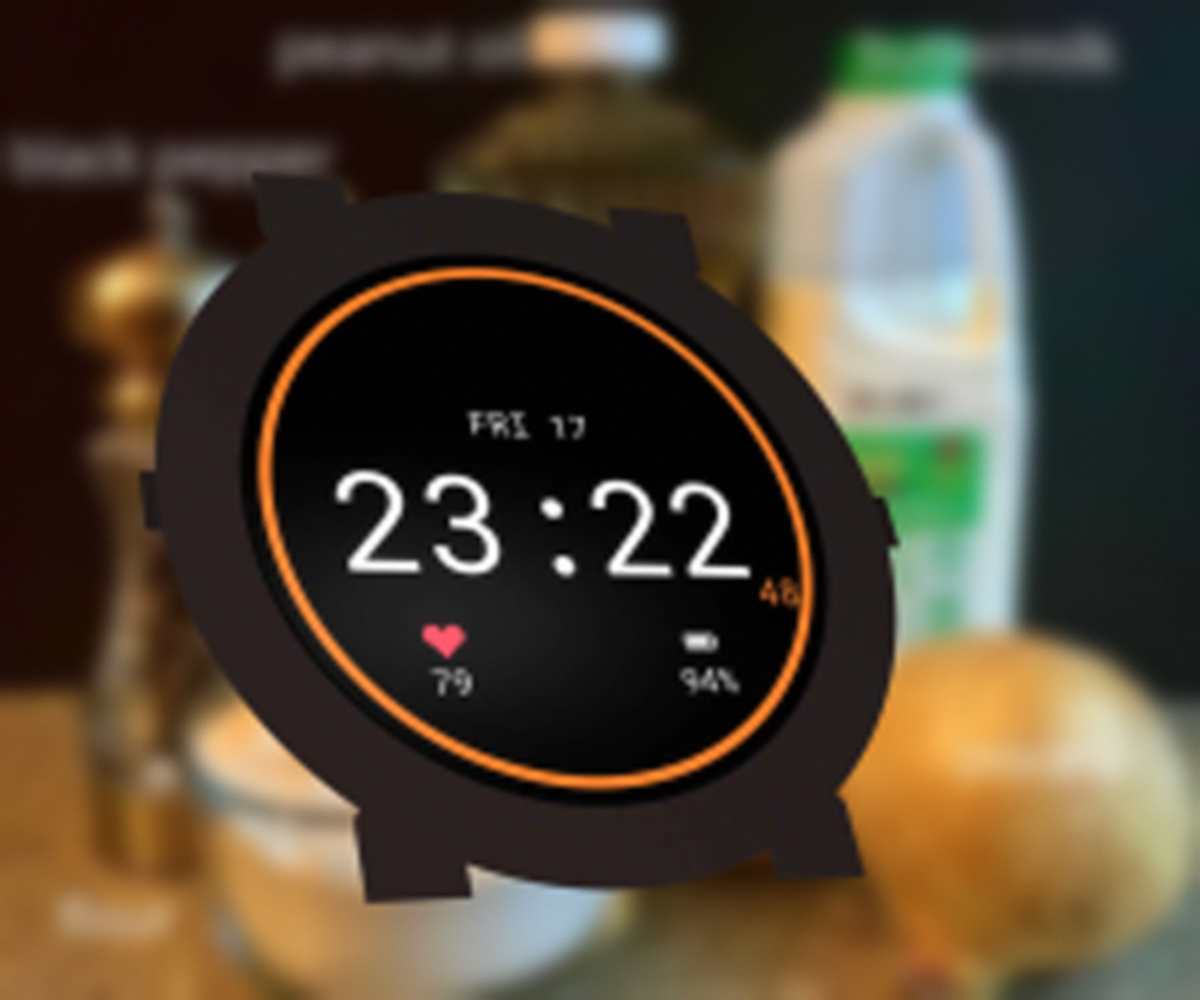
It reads 23,22
